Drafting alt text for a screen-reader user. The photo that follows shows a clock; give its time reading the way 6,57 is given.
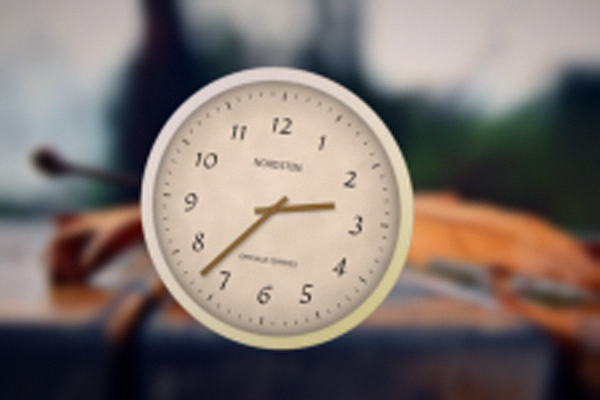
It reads 2,37
